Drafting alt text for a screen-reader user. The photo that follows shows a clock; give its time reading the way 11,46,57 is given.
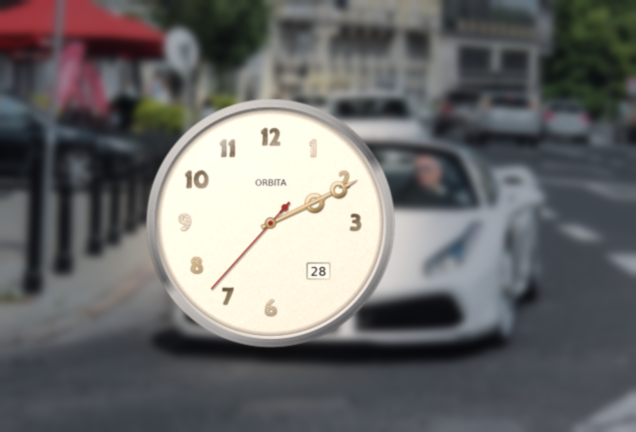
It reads 2,10,37
